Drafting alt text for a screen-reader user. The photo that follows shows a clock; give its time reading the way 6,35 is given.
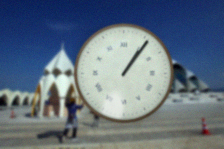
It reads 1,06
